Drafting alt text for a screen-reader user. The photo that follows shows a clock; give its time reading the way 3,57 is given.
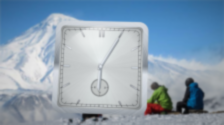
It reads 6,05
